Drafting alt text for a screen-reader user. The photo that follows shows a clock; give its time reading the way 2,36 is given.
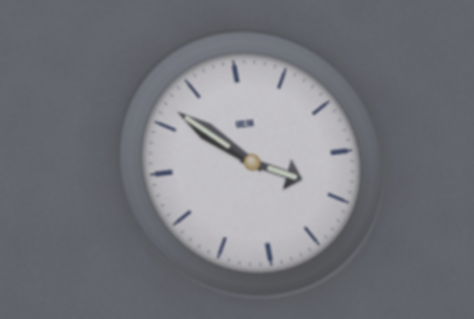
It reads 3,52
